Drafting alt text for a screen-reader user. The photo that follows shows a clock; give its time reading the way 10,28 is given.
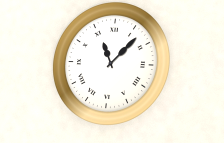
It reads 11,07
